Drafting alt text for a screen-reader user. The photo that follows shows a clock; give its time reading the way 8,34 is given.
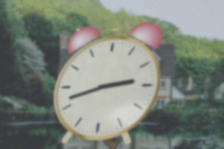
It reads 2,42
